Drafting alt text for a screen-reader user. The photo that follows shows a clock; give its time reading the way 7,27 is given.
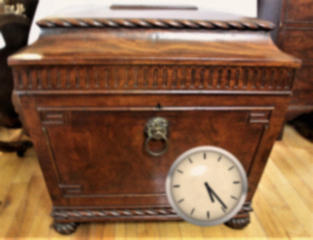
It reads 5,24
